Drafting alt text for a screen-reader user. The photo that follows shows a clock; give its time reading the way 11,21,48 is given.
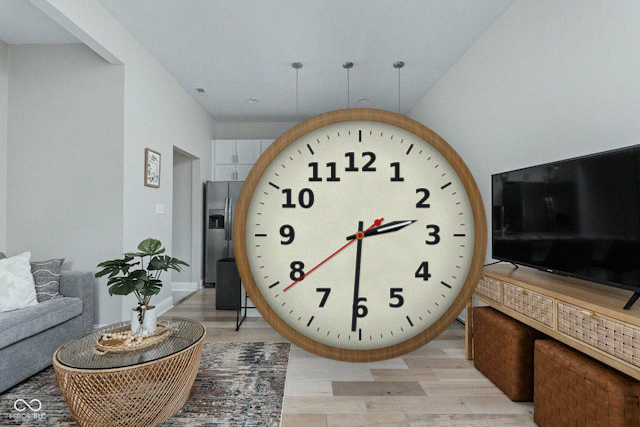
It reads 2,30,39
